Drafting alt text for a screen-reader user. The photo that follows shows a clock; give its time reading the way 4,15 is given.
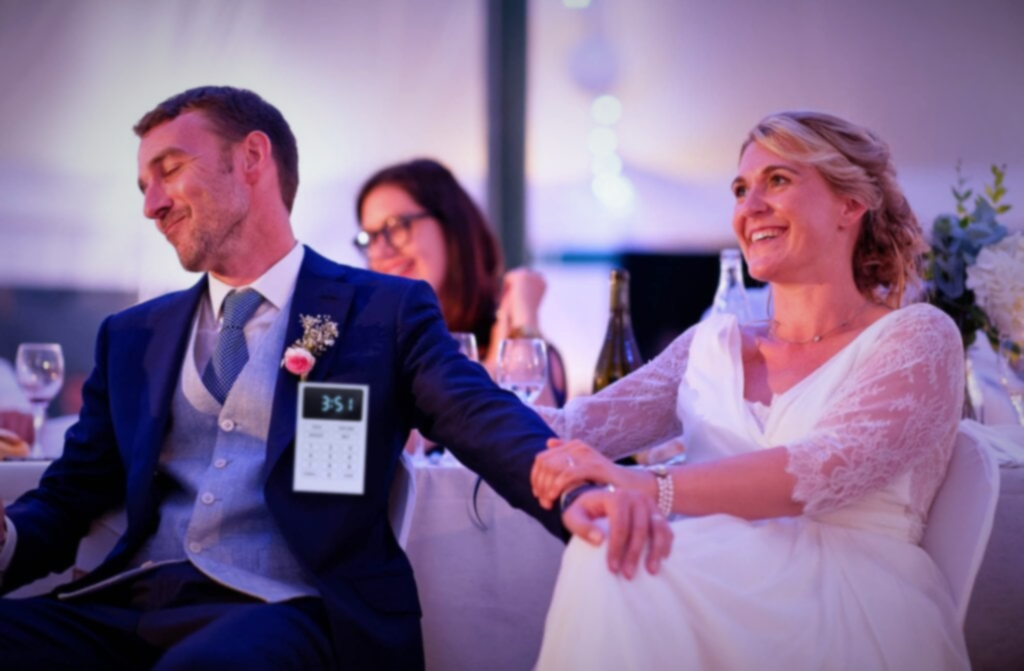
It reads 3,51
